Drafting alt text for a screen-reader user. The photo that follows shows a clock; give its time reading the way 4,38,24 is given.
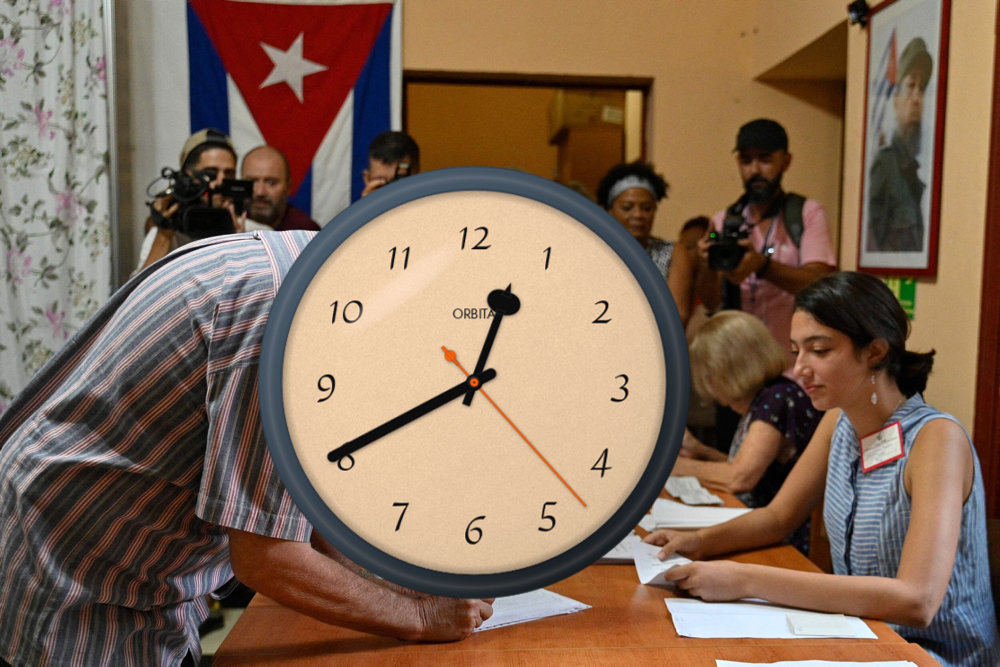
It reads 12,40,23
